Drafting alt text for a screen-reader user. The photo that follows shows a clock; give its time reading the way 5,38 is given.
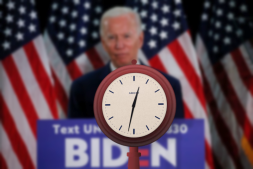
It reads 12,32
